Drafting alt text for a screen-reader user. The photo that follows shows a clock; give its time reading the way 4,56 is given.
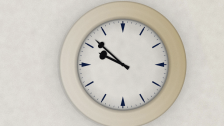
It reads 9,52
